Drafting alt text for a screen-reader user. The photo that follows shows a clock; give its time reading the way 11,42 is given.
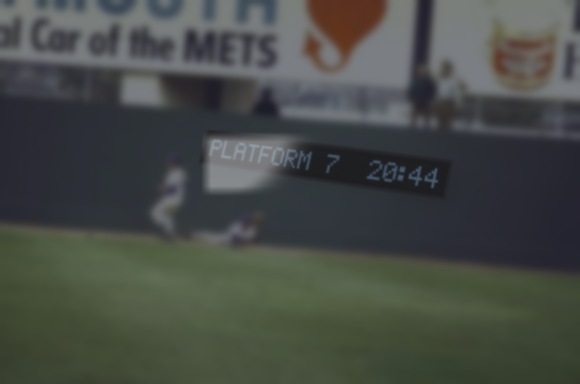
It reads 20,44
